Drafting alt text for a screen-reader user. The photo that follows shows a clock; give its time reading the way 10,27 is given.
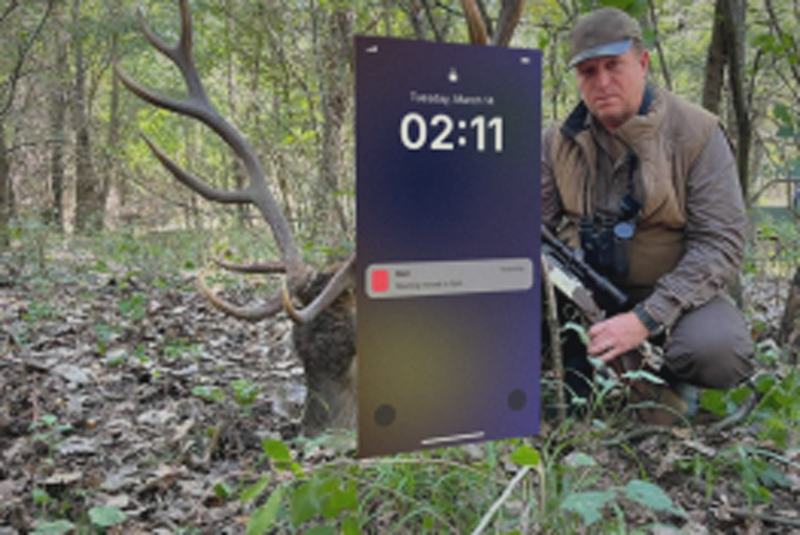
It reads 2,11
